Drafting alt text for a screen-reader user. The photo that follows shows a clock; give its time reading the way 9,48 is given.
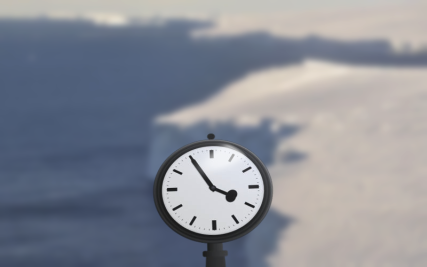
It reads 3,55
